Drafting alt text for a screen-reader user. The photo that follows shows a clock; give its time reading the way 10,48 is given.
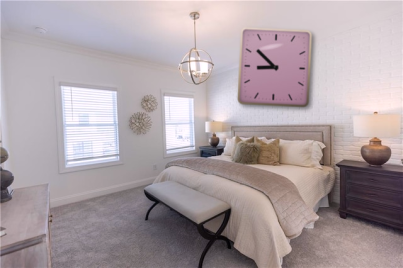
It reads 8,52
